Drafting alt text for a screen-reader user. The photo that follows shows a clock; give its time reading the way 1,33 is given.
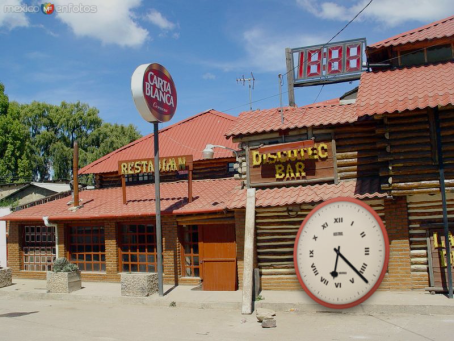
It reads 6,22
